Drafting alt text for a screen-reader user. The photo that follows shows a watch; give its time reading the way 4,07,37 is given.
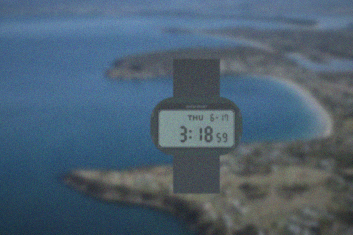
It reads 3,18,59
